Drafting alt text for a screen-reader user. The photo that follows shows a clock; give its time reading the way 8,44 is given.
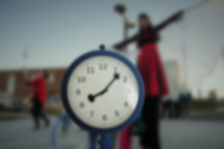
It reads 8,07
